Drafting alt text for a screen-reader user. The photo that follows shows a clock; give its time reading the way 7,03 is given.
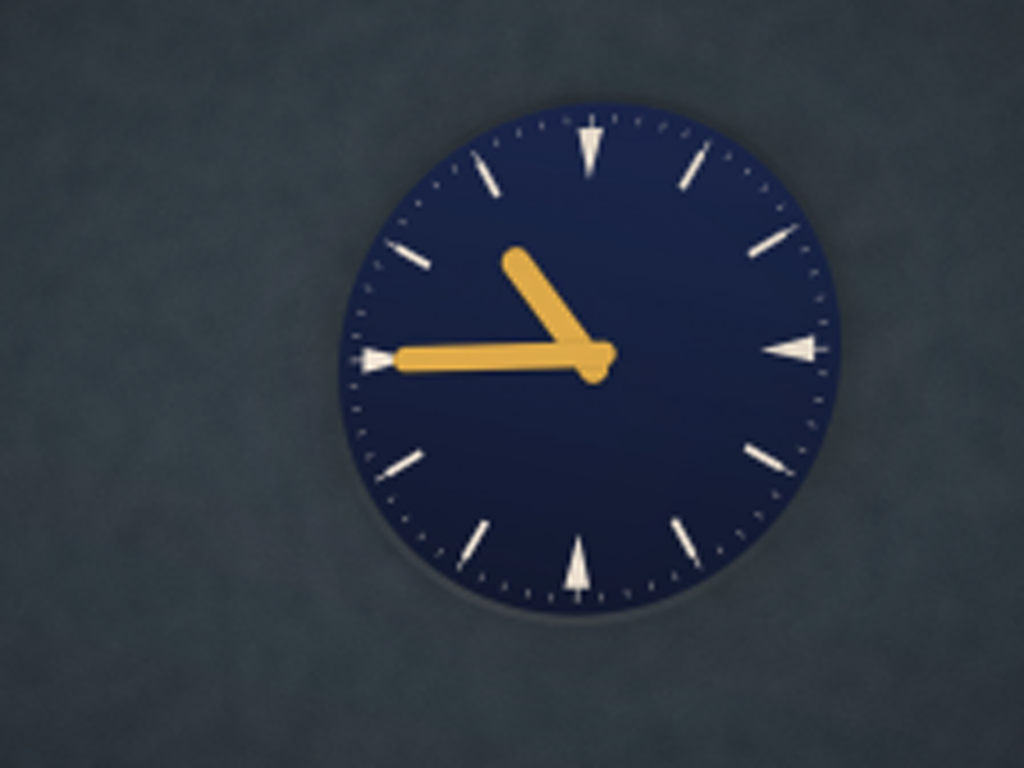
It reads 10,45
